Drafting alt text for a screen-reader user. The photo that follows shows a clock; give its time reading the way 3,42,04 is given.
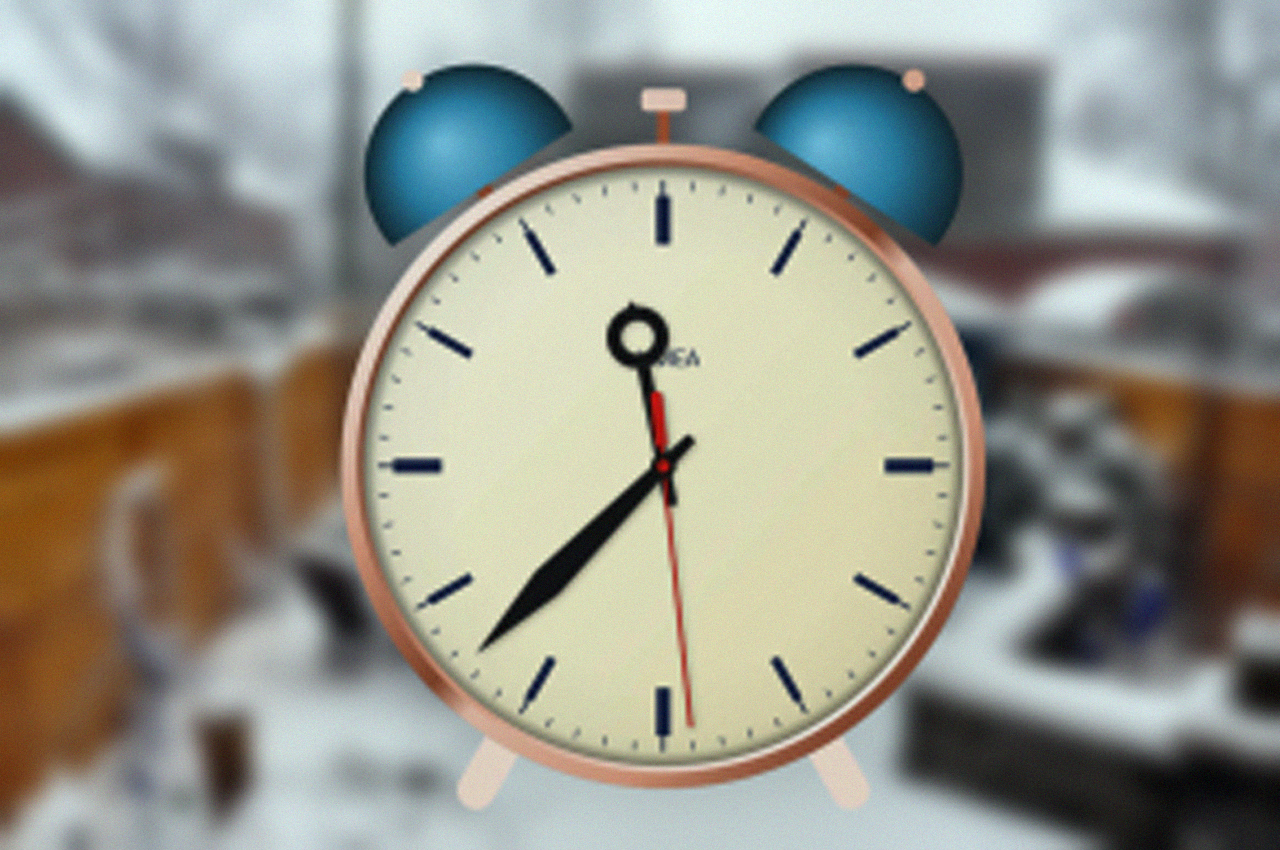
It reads 11,37,29
